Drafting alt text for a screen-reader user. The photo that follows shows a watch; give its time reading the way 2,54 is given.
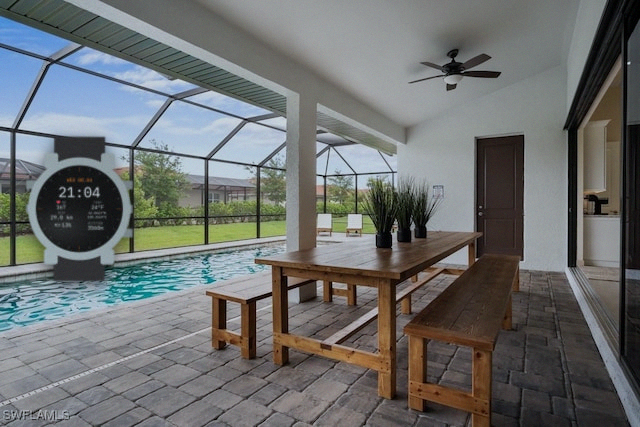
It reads 21,04
